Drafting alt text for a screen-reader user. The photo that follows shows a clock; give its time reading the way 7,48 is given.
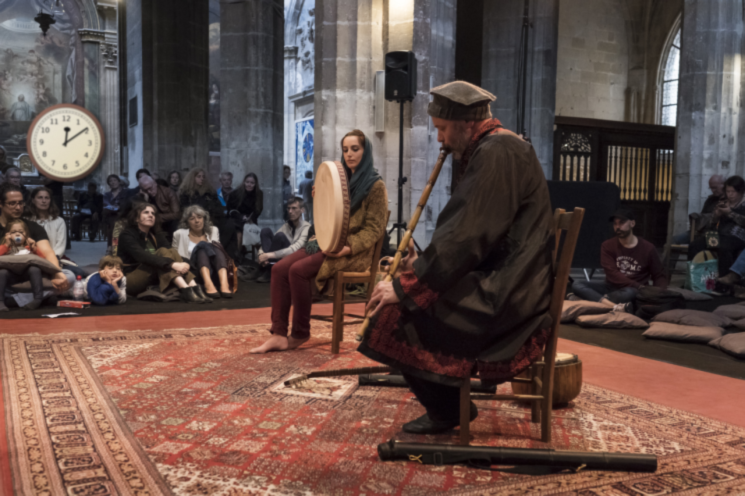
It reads 12,09
